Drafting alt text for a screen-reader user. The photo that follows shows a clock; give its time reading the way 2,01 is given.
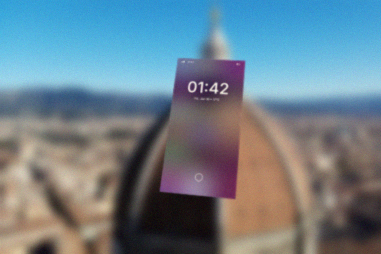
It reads 1,42
